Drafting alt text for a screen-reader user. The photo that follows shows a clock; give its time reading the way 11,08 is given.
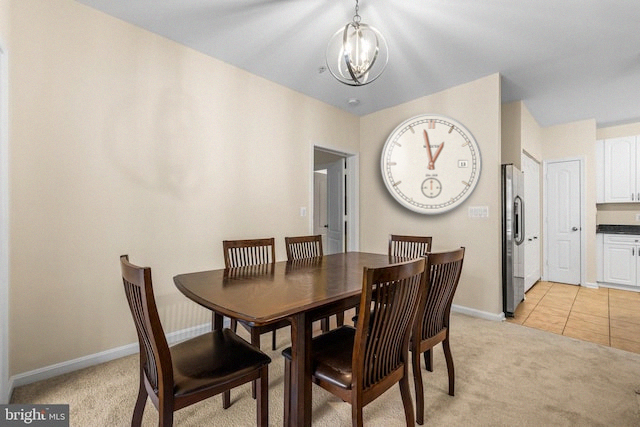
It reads 12,58
